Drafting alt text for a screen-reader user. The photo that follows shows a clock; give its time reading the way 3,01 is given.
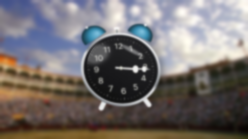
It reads 3,16
